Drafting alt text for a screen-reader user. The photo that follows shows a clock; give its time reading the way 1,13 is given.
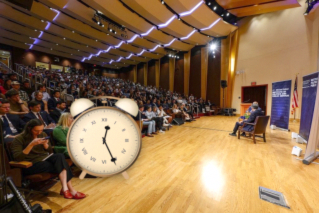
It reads 12,26
